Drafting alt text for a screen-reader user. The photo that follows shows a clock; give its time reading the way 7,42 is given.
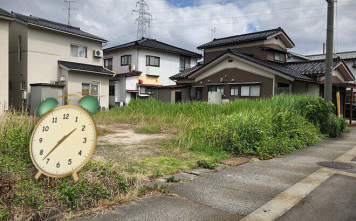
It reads 1,37
